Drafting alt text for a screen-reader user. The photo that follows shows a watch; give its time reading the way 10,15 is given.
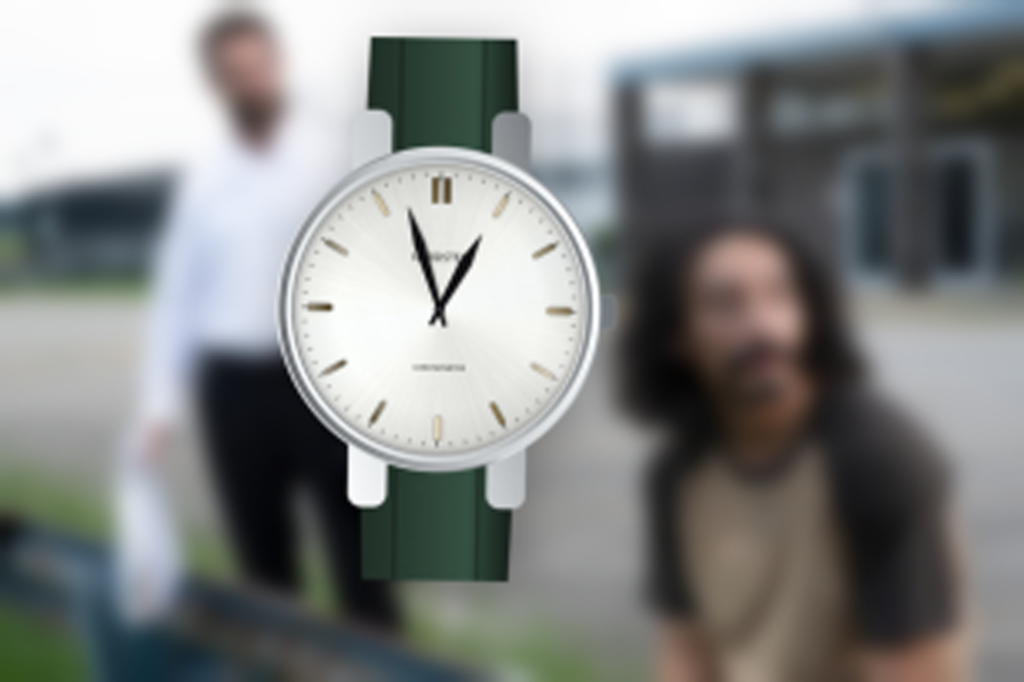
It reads 12,57
